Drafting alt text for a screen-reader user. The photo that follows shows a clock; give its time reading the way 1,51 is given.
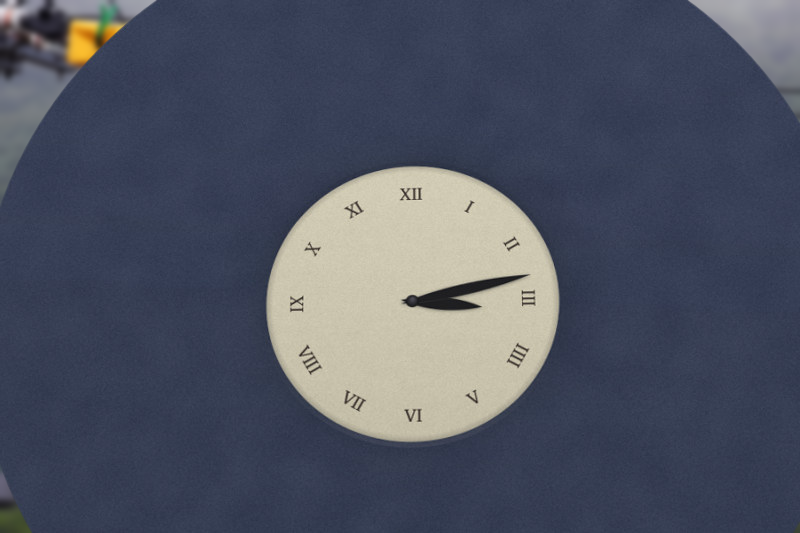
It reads 3,13
